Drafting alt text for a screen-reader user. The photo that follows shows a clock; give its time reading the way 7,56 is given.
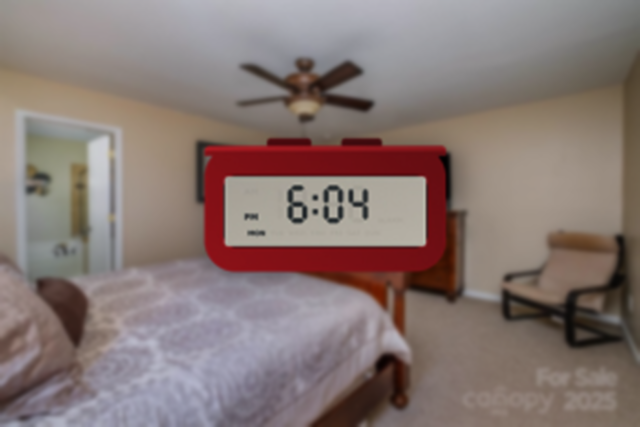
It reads 6,04
